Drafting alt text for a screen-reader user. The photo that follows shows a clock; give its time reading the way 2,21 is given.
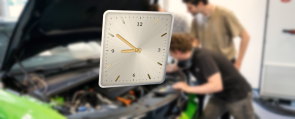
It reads 8,51
